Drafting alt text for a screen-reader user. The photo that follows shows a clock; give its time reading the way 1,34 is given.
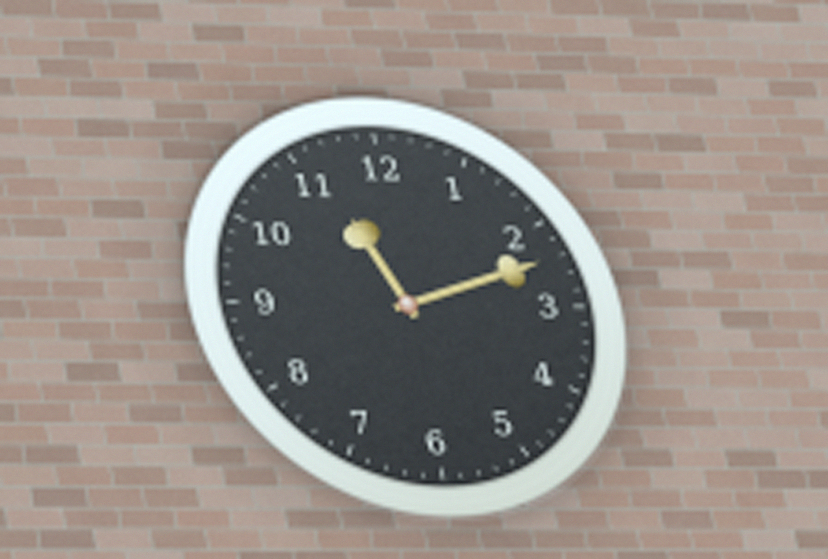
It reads 11,12
